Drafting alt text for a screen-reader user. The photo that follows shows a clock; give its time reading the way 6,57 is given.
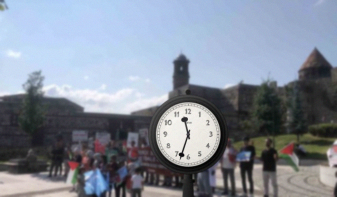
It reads 11,33
